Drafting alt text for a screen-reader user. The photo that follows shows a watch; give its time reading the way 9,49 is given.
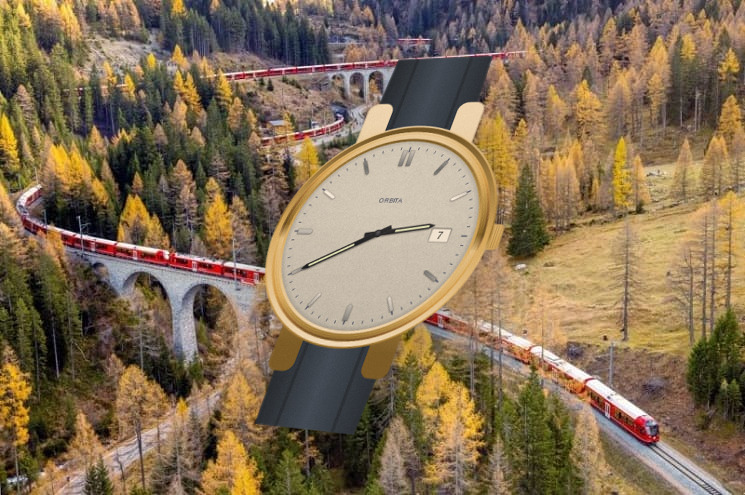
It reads 2,40
